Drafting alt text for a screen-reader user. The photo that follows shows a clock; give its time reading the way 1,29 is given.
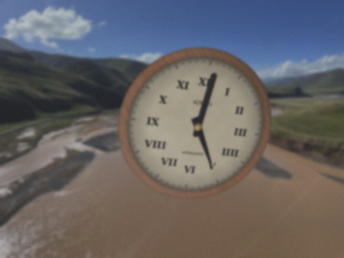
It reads 5,01
